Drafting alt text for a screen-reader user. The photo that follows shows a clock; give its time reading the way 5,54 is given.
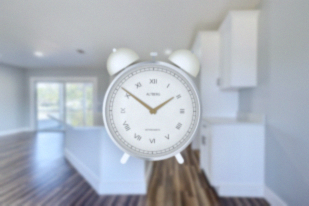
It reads 1,51
